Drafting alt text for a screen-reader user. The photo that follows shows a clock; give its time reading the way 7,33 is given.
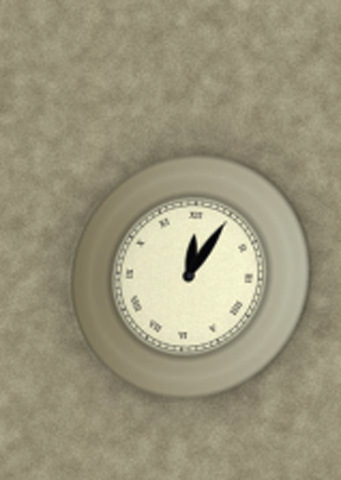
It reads 12,05
